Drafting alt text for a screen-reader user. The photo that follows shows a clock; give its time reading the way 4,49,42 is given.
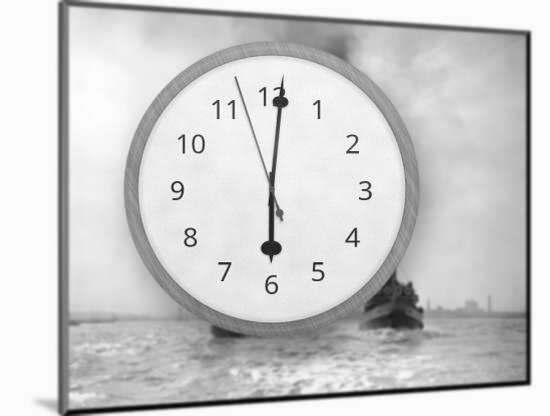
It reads 6,00,57
